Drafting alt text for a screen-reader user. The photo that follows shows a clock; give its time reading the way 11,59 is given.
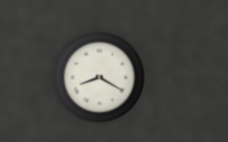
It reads 8,20
